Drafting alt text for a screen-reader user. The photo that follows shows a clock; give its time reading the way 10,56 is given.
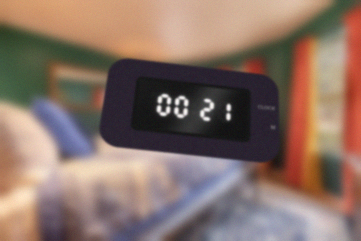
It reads 0,21
